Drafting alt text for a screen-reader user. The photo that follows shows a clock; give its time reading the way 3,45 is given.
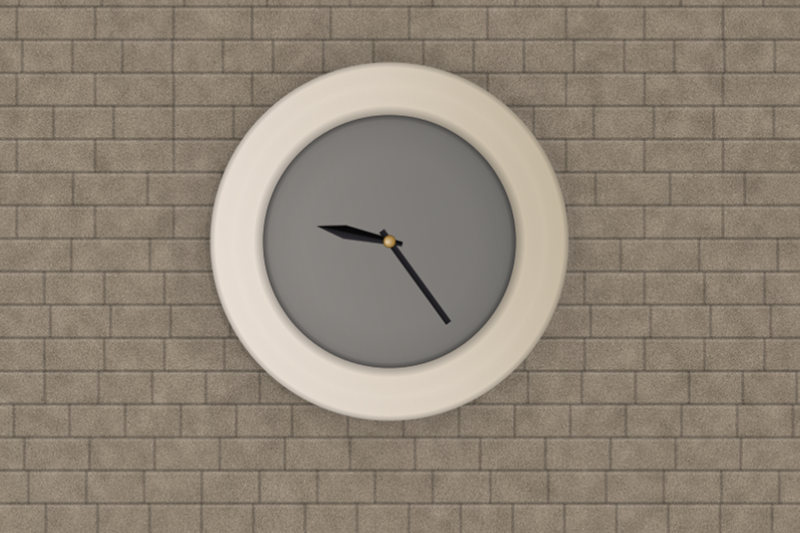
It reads 9,24
